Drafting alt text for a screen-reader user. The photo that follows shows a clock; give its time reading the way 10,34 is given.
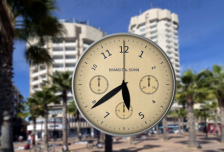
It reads 5,39
